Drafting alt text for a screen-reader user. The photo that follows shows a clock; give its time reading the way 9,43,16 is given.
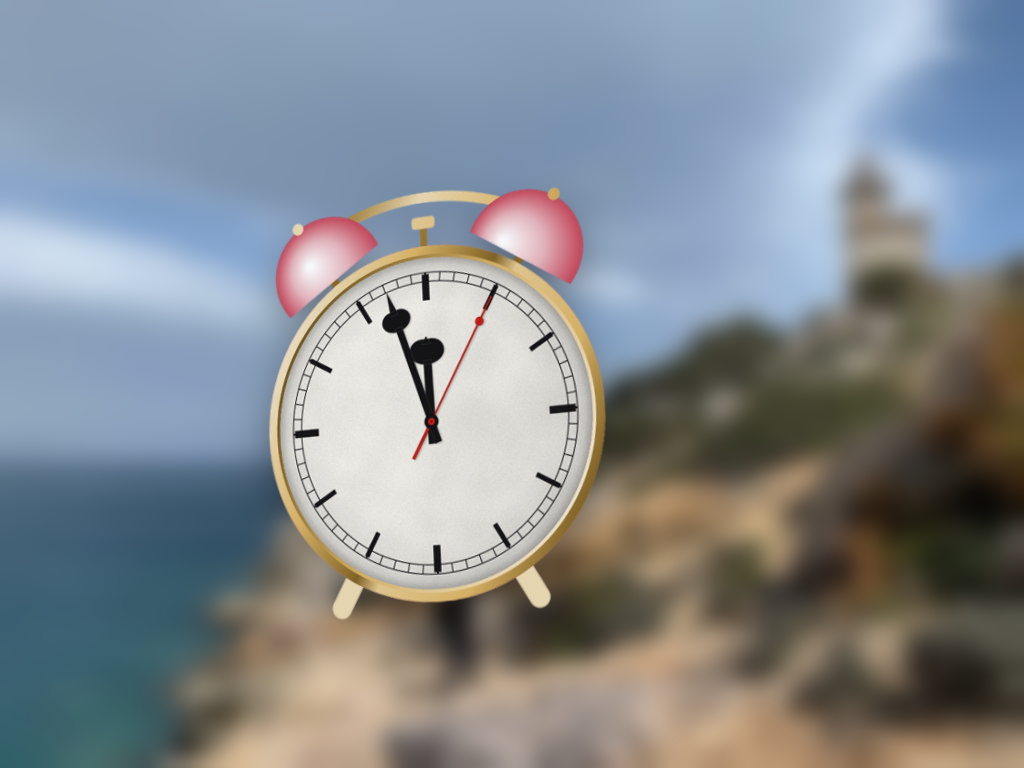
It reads 11,57,05
